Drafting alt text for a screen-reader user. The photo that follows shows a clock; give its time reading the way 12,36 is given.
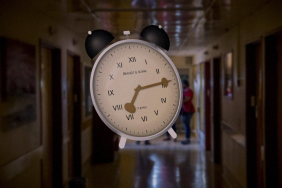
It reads 7,14
